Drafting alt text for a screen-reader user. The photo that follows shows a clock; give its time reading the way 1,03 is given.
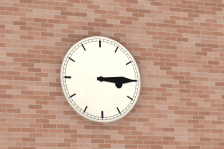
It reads 3,15
